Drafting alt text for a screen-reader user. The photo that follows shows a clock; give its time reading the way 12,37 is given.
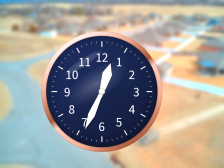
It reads 12,34
